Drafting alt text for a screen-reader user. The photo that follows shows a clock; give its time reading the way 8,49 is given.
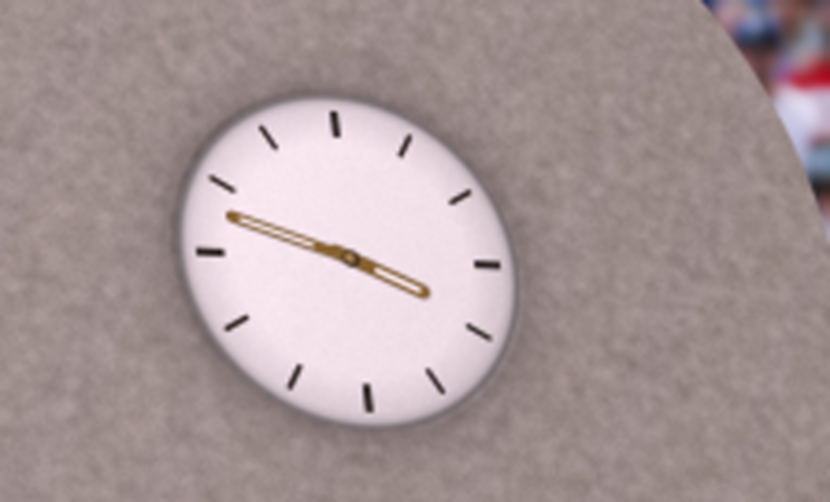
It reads 3,48
